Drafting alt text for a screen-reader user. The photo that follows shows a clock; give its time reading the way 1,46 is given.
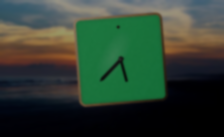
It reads 5,38
